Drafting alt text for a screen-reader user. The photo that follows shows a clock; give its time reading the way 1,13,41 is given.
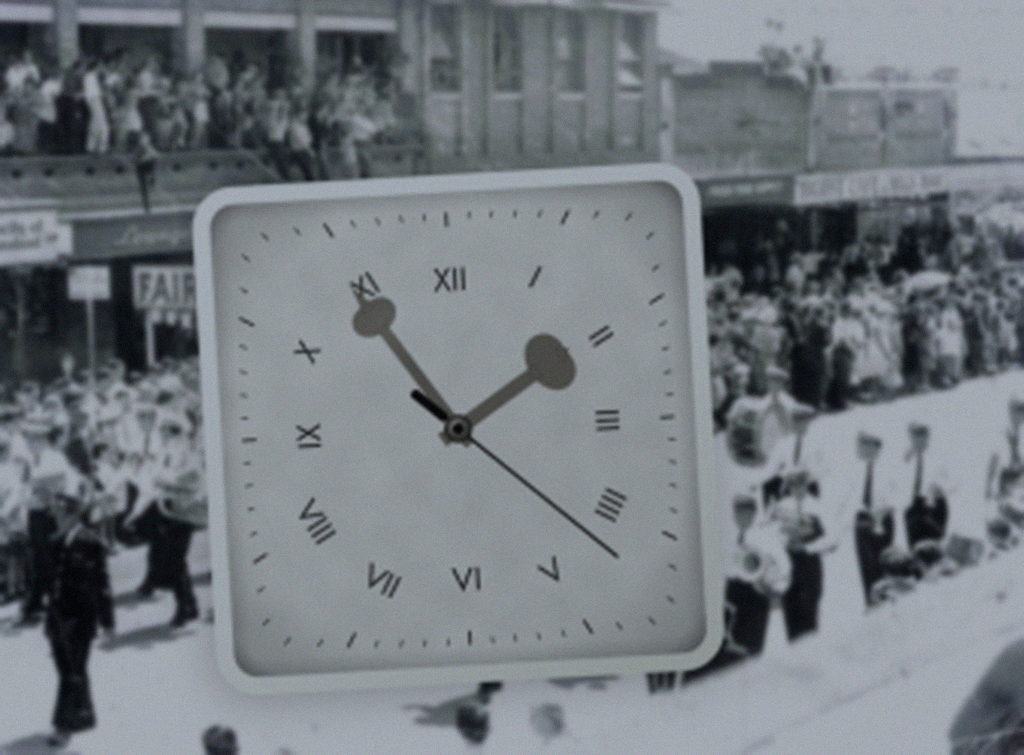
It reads 1,54,22
